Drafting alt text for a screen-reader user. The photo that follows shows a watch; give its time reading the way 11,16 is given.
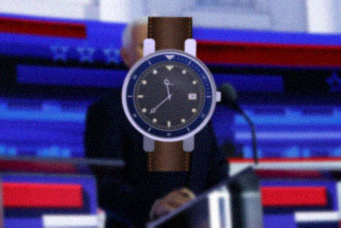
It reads 11,38
